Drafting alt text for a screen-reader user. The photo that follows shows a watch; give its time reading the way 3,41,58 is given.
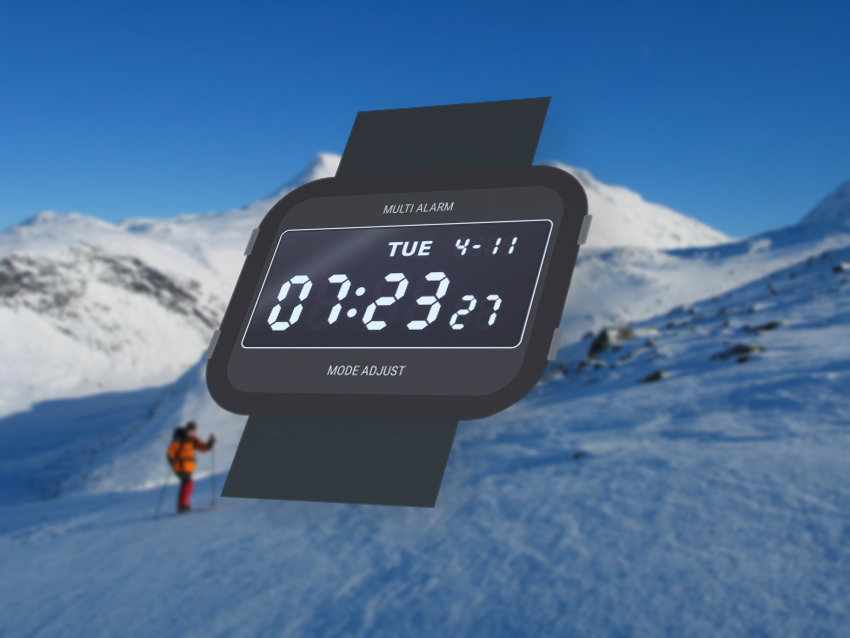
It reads 7,23,27
